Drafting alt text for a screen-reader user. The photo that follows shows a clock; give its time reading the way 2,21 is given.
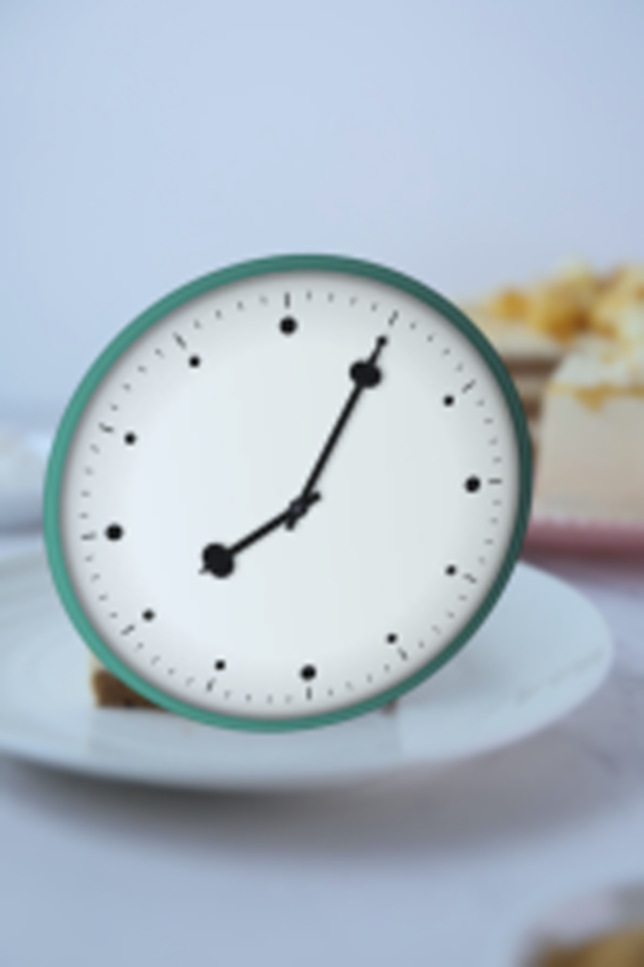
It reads 8,05
